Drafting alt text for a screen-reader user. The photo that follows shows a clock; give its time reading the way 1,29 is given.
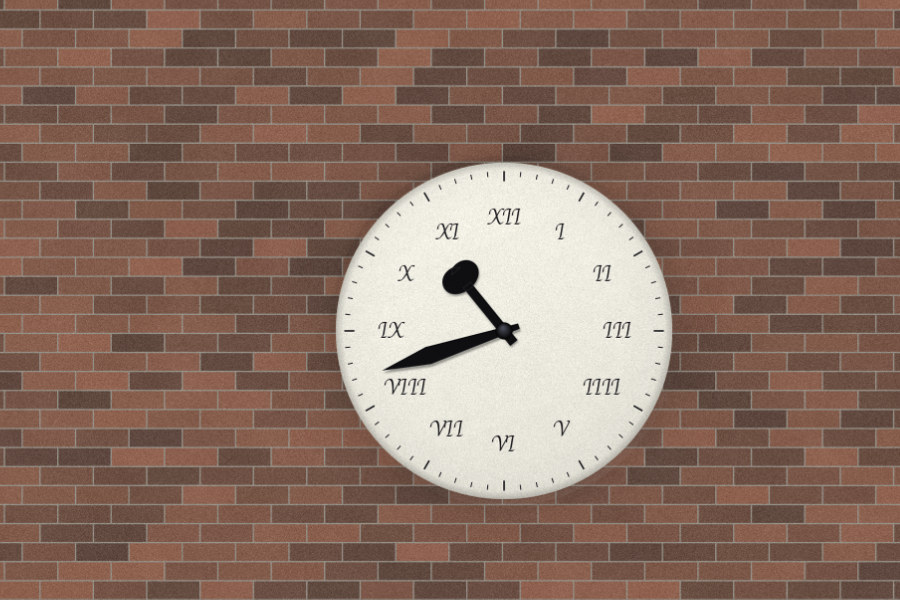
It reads 10,42
